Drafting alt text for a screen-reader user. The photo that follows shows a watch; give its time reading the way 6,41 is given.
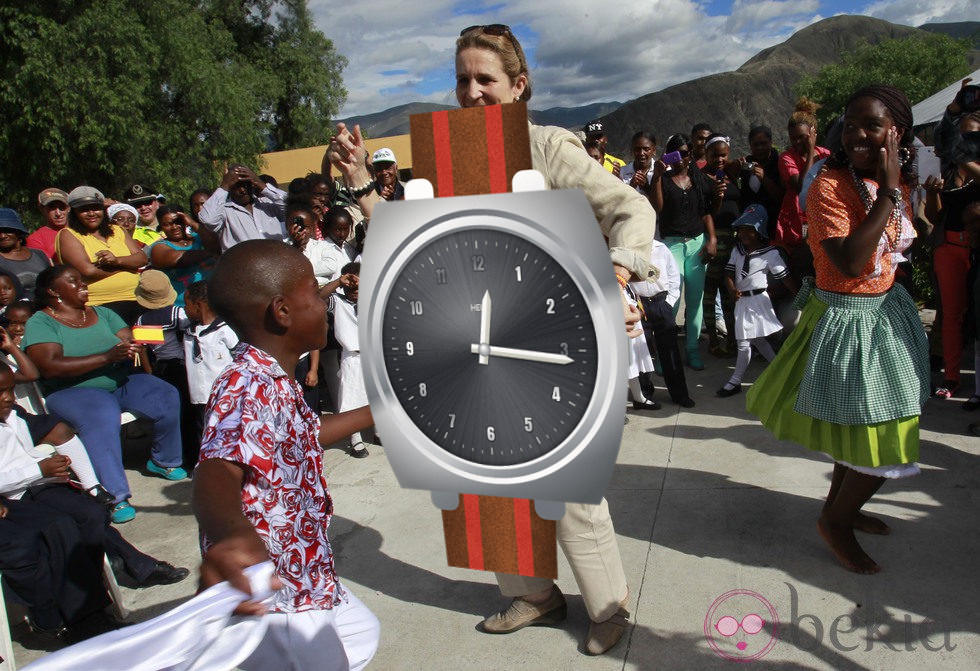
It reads 12,16
